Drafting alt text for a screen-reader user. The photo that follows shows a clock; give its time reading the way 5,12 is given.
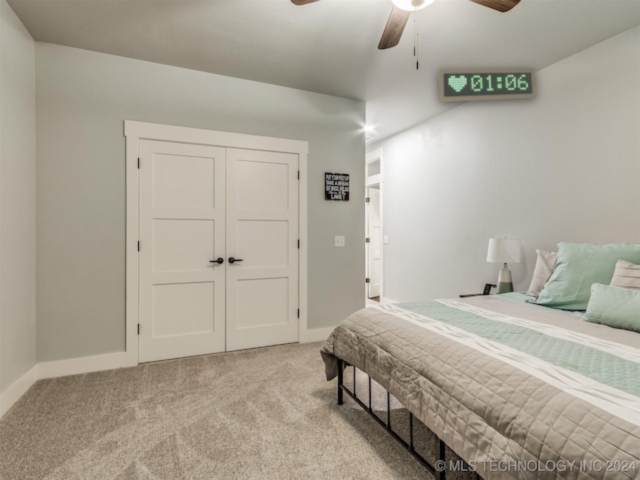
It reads 1,06
